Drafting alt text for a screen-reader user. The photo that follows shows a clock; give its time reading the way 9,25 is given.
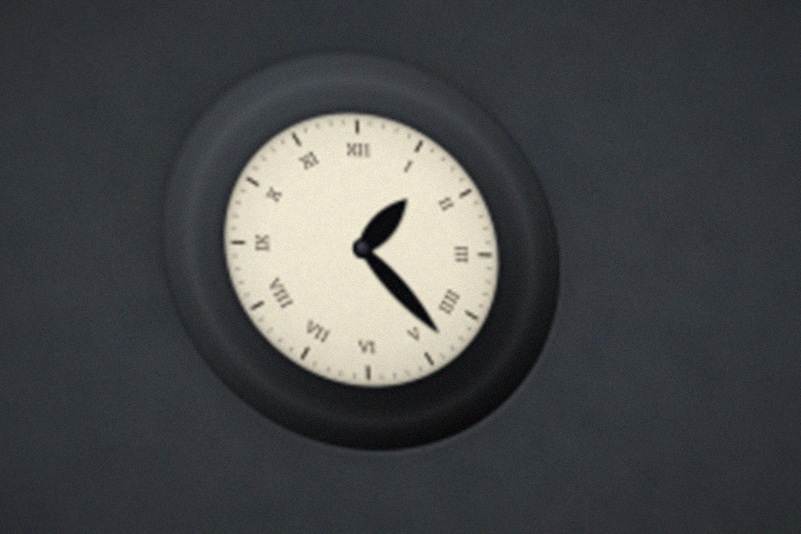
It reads 1,23
